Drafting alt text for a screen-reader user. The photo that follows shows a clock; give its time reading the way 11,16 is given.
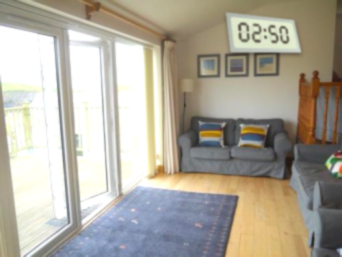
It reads 2,50
